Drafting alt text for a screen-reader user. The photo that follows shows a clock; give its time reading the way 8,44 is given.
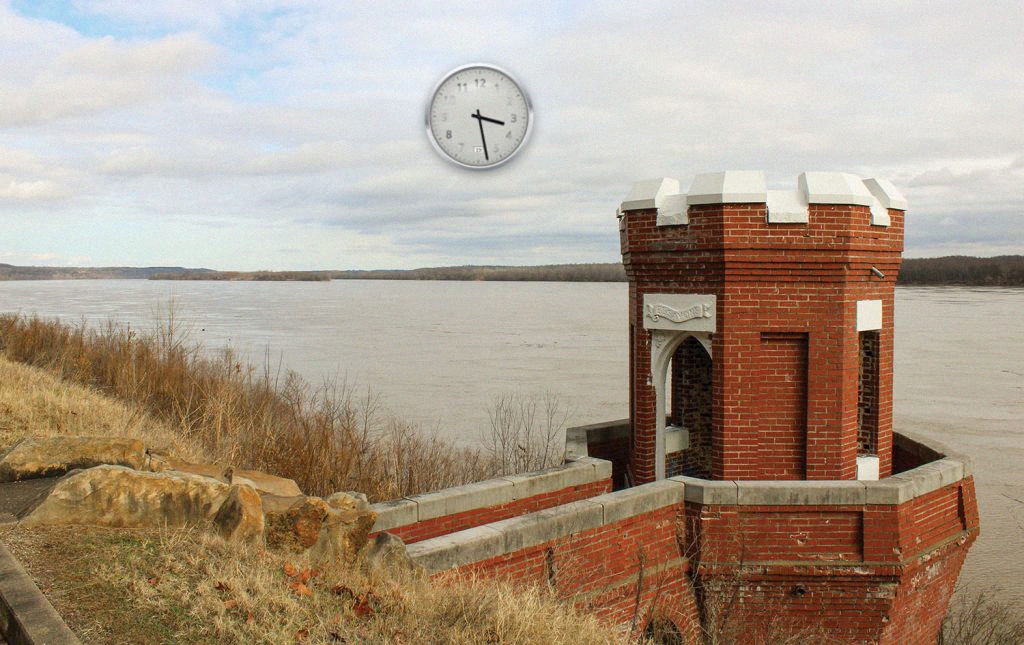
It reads 3,28
